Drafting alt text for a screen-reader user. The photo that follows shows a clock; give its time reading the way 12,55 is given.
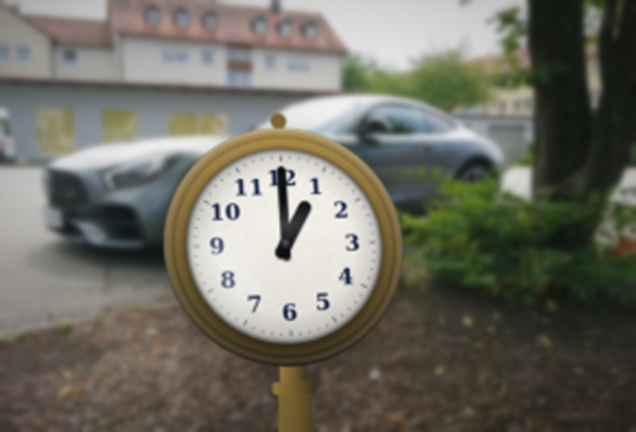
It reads 1,00
